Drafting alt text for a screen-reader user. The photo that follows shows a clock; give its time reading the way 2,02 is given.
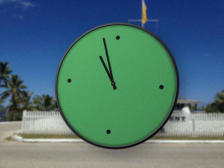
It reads 10,57
